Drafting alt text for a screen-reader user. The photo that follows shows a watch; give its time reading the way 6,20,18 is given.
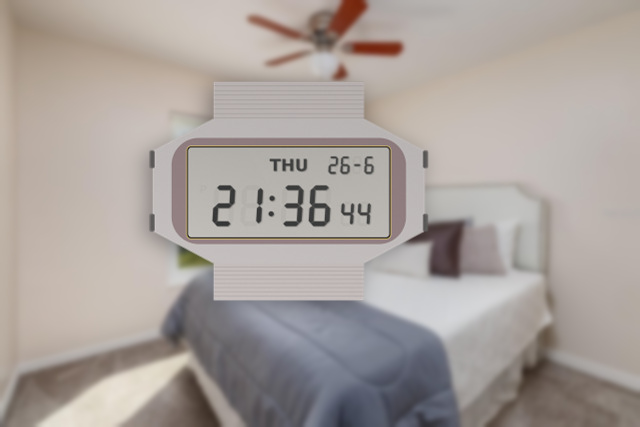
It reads 21,36,44
